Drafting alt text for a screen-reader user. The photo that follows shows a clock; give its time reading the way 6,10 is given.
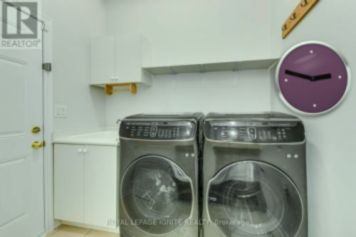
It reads 2,48
